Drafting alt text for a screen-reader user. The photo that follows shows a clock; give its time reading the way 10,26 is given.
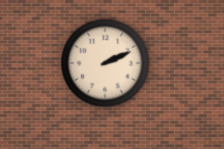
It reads 2,11
